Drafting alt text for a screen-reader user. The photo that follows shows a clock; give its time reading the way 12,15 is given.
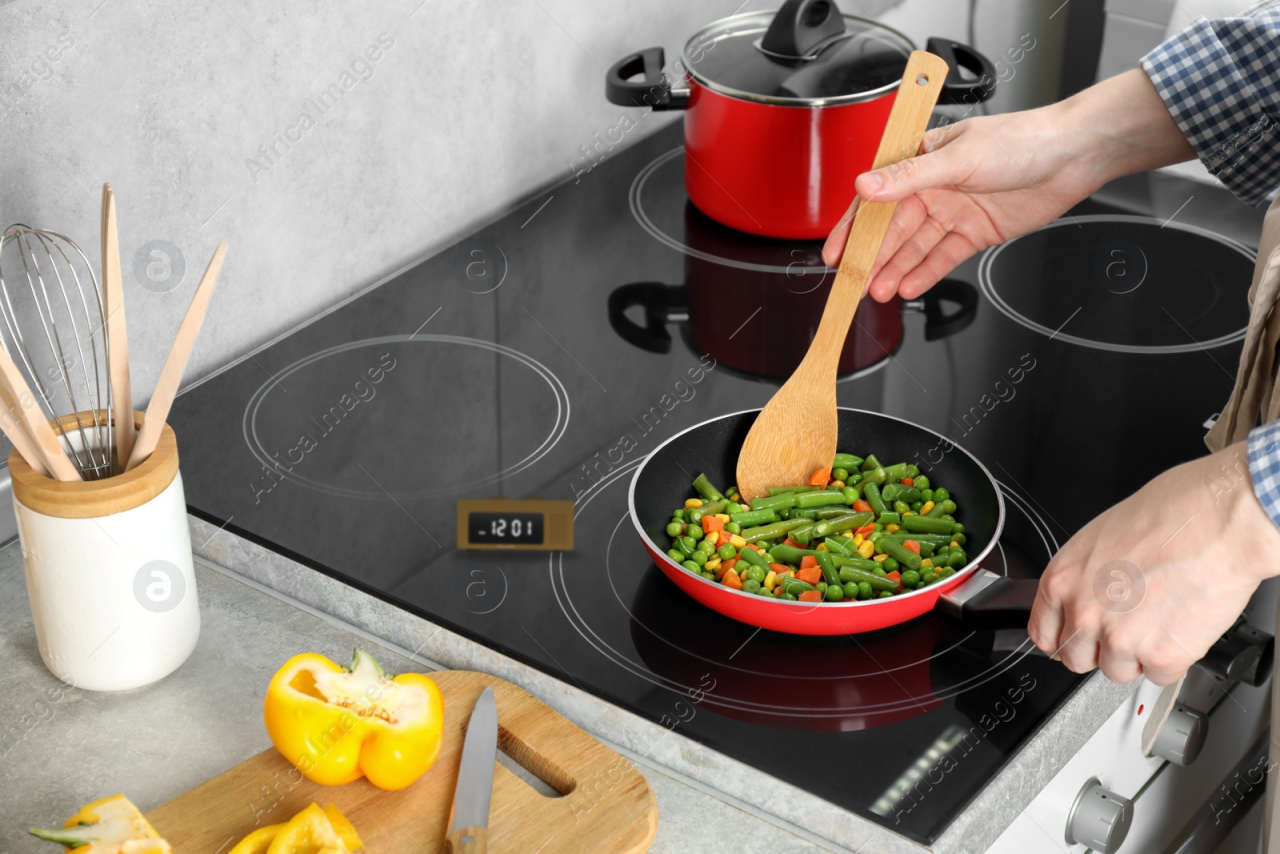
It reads 12,01
